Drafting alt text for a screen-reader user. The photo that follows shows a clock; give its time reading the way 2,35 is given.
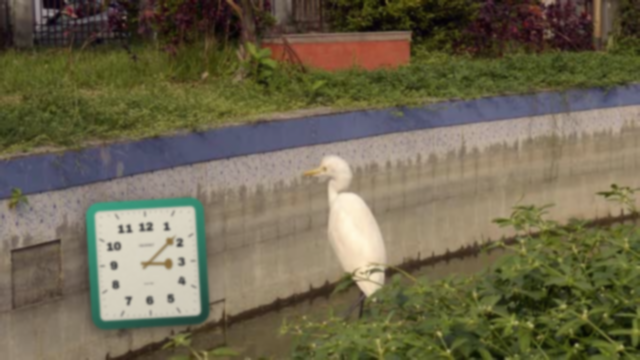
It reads 3,08
